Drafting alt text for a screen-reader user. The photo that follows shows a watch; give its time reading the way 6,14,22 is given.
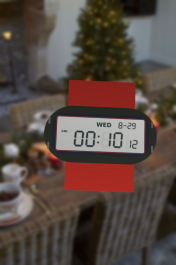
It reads 0,10,12
